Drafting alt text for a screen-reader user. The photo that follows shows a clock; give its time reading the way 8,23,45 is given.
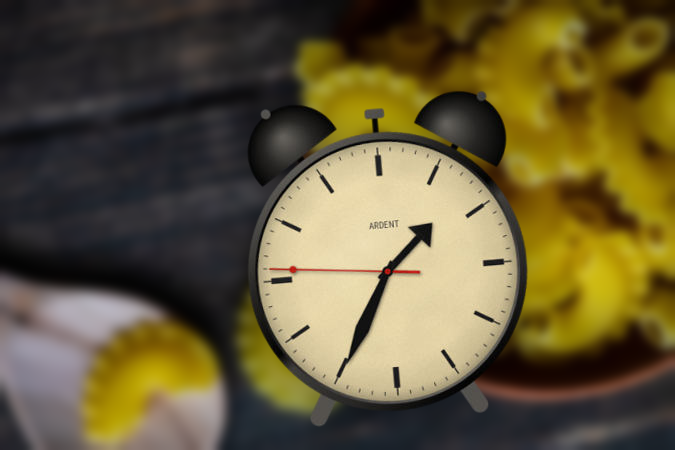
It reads 1,34,46
